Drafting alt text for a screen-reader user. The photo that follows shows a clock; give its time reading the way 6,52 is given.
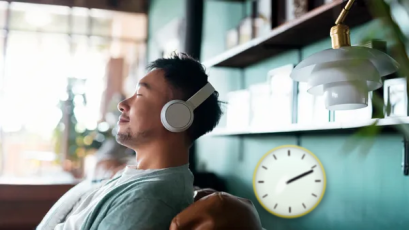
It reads 2,11
